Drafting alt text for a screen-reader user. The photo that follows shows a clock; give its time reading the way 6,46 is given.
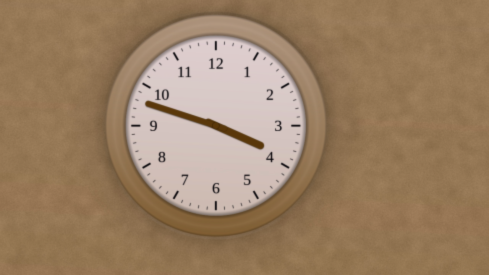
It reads 3,48
